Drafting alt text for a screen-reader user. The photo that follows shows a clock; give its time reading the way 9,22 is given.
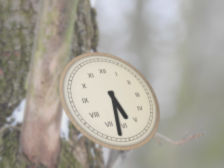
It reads 5,32
